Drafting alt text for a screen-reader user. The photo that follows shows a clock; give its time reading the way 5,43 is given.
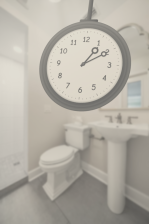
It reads 1,10
